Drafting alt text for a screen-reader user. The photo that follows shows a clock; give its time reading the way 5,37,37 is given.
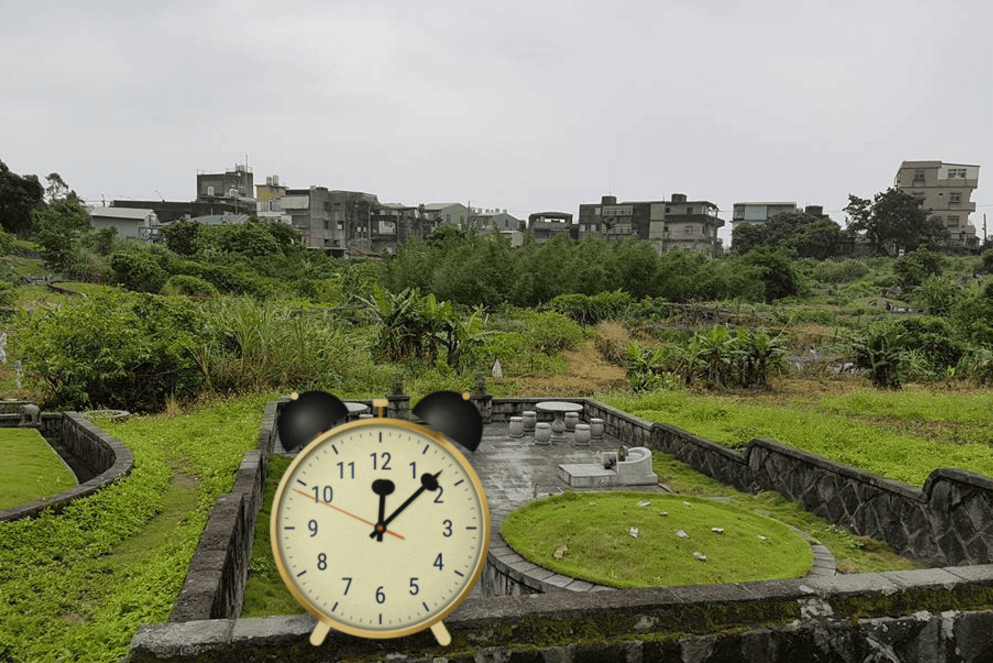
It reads 12,07,49
